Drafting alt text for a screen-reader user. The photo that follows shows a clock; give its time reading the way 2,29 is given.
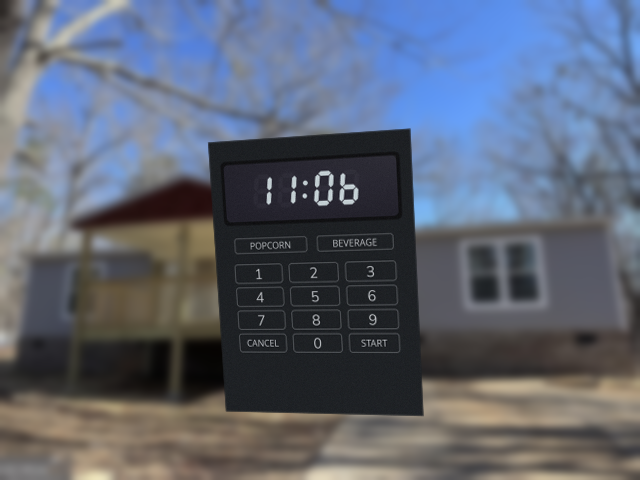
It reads 11,06
